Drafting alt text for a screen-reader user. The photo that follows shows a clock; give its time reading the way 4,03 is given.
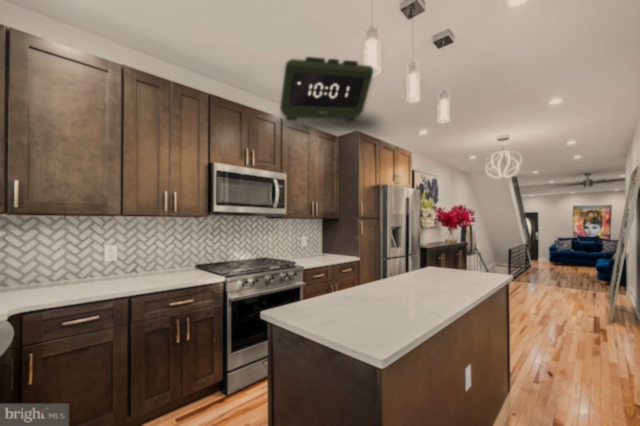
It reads 10,01
